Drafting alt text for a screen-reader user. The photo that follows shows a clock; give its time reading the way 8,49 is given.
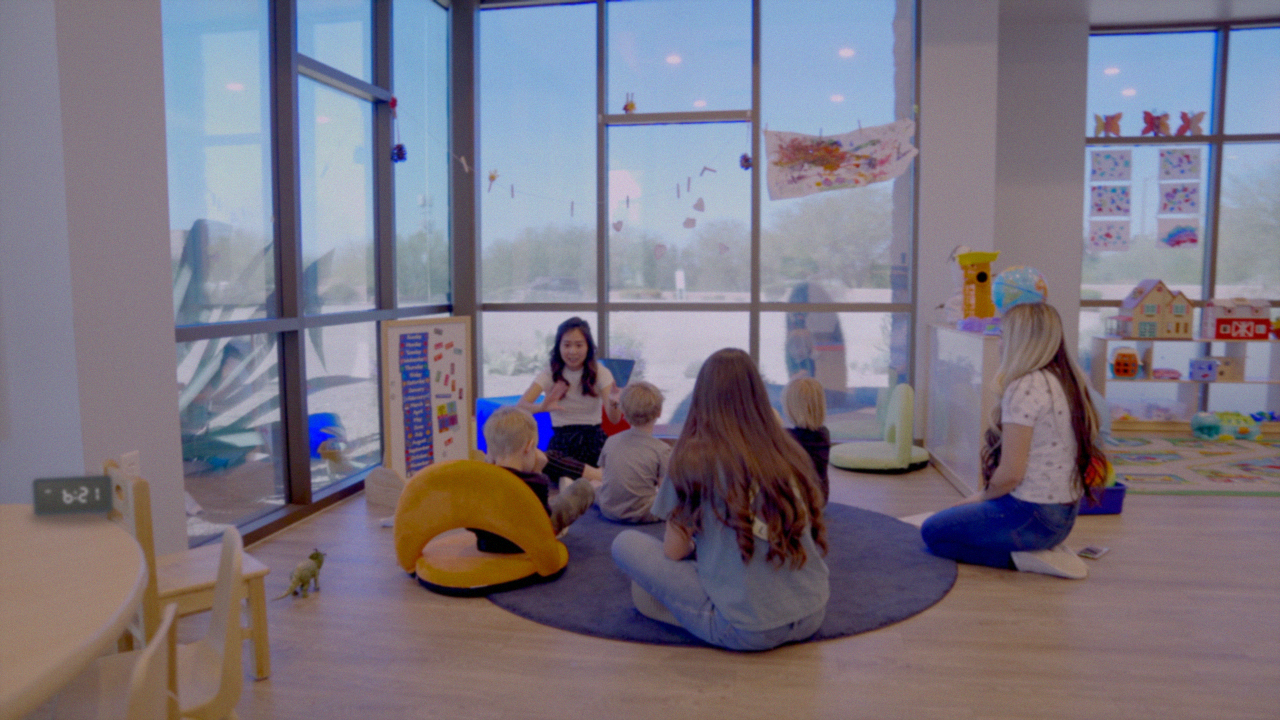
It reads 6,21
